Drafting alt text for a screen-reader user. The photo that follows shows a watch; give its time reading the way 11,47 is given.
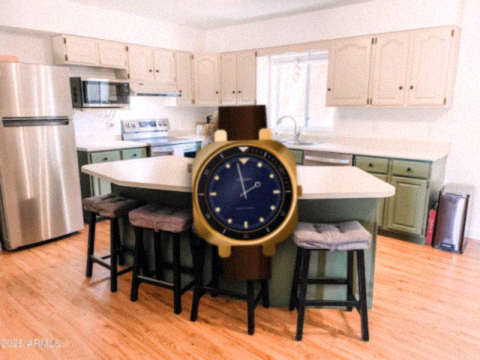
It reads 1,58
